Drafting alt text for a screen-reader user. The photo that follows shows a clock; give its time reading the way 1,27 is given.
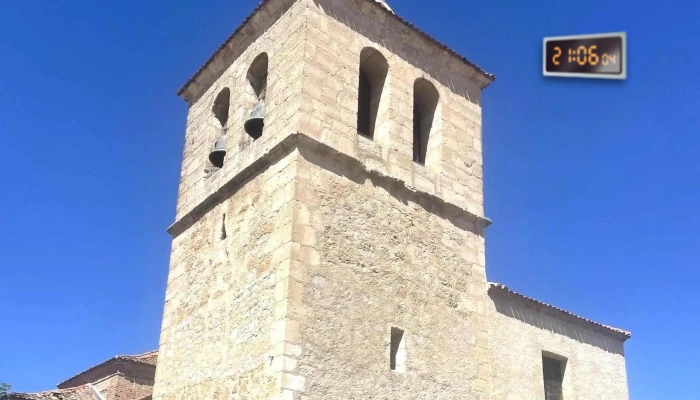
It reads 21,06
